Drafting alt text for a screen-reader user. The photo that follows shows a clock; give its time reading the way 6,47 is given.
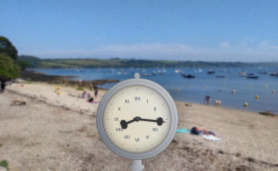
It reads 8,16
